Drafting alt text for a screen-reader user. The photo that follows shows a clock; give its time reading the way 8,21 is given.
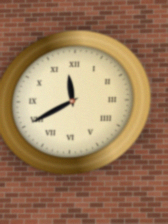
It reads 11,40
